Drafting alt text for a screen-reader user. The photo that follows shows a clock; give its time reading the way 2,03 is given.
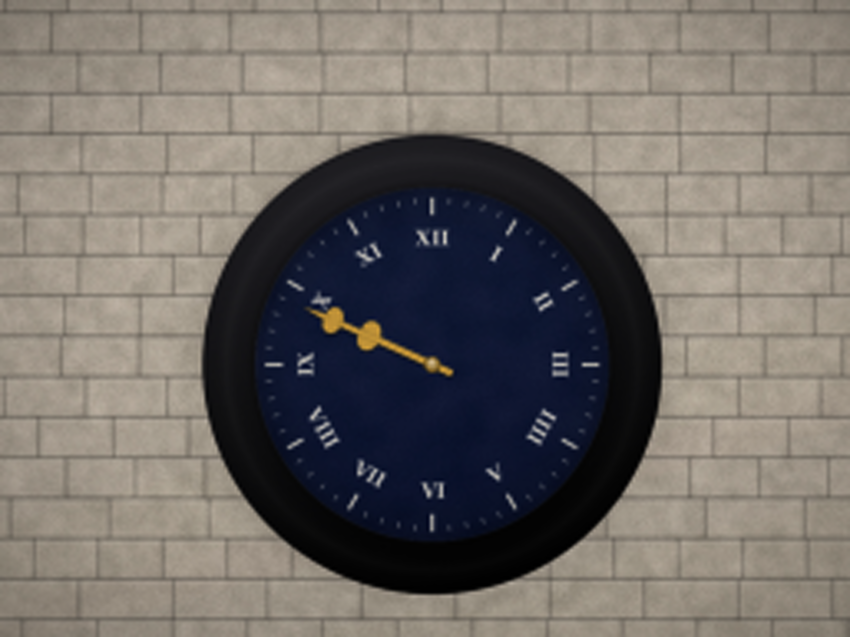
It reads 9,49
